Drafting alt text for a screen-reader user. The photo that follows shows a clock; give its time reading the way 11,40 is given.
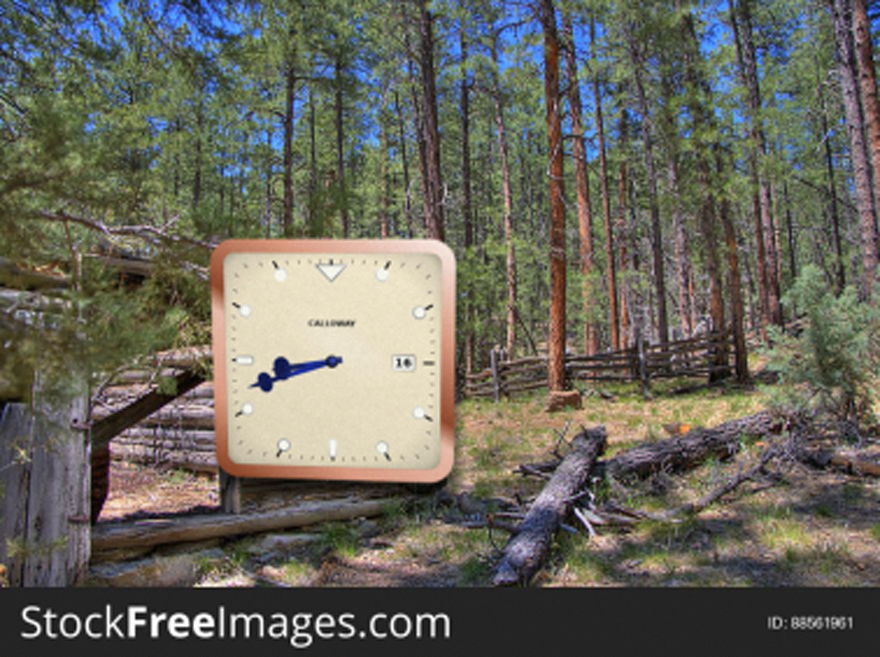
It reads 8,42
